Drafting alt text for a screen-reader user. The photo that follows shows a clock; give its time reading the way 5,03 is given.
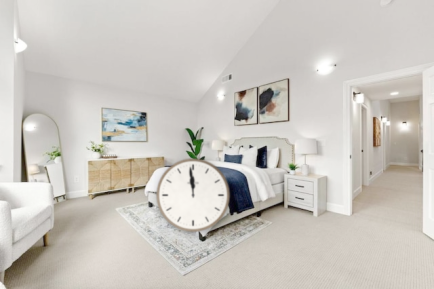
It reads 11,59
